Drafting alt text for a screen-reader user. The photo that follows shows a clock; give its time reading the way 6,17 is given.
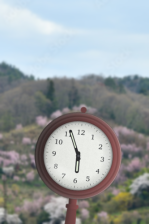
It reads 5,56
